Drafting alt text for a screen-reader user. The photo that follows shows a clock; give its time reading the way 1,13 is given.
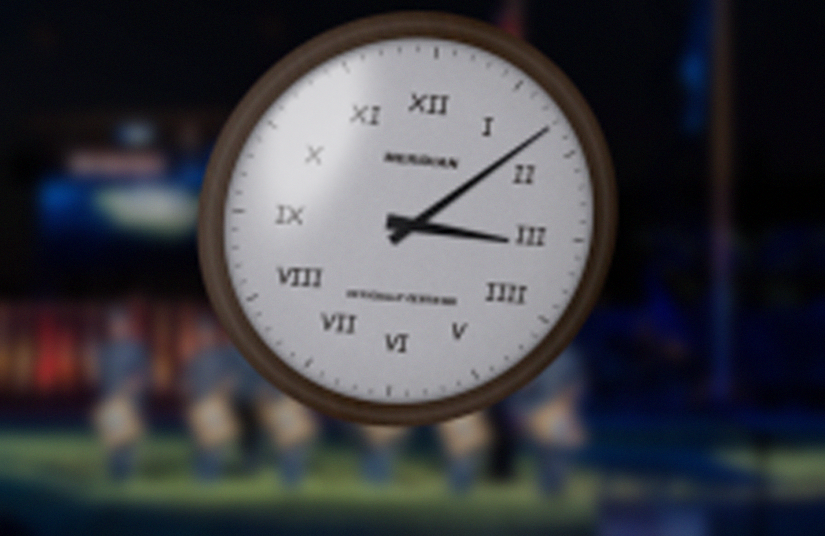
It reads 3,08
